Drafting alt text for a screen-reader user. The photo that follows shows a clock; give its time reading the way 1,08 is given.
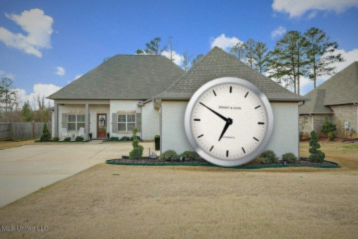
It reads 6,50
